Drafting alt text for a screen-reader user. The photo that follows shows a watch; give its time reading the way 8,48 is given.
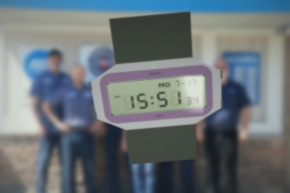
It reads 15,51
